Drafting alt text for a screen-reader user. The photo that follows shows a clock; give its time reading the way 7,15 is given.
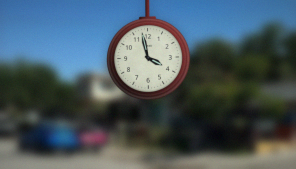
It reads 3,58
